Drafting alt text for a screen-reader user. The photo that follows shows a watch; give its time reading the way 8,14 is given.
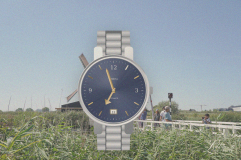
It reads 6,57
